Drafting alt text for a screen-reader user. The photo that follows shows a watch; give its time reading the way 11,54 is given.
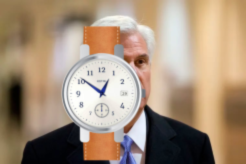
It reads 12,51
